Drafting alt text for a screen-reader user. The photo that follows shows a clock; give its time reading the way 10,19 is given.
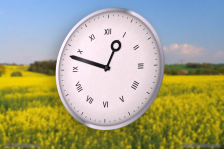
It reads 12,48
